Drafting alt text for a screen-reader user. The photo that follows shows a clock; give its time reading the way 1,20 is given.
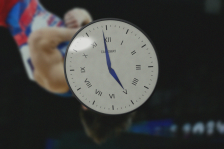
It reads 4,59
